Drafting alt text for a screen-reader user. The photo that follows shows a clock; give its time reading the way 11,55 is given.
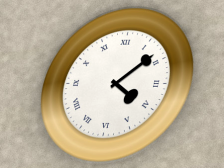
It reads 4,08
